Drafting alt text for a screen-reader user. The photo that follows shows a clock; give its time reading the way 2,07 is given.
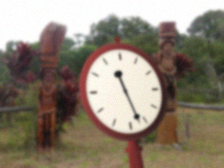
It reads 11,27
